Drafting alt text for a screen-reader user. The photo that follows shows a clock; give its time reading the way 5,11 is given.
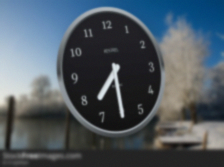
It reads 7,30
